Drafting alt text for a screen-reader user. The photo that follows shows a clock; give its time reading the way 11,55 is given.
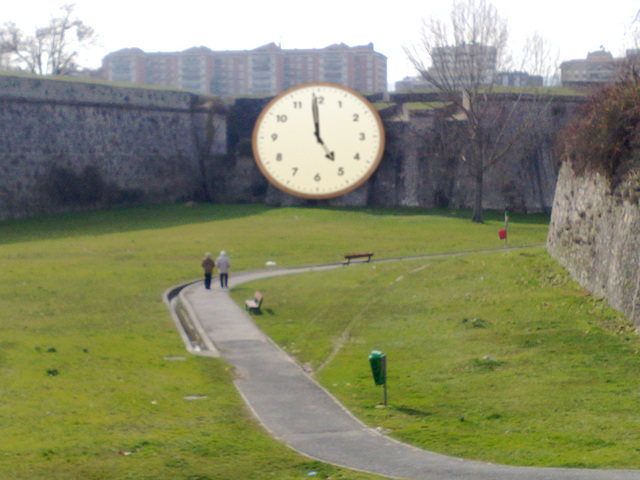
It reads 4,59
